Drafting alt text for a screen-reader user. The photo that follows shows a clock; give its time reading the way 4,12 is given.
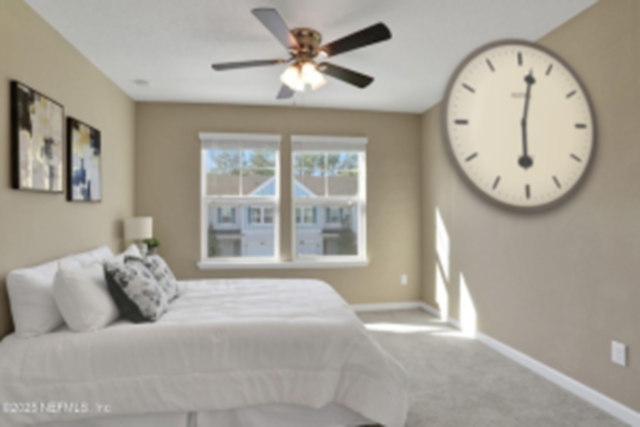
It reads 6,02
